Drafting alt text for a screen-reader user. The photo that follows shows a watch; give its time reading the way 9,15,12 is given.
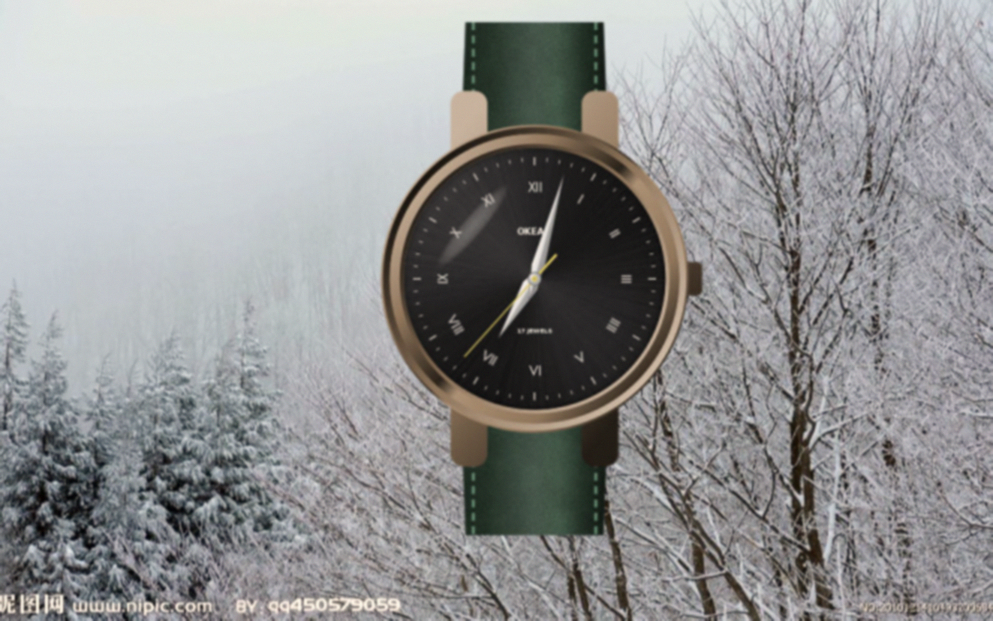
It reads 7,02,37
